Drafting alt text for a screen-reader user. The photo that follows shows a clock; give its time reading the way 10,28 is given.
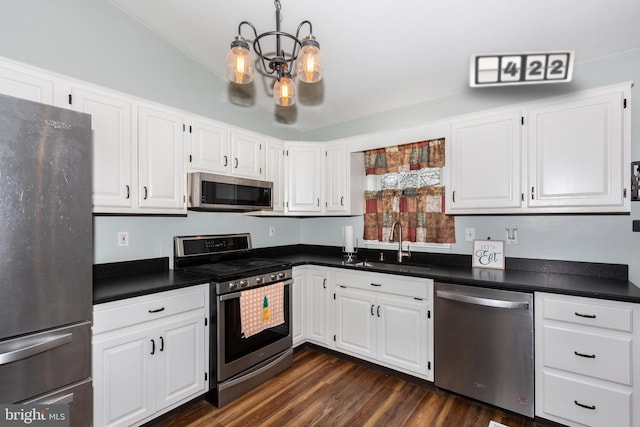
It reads 4,22
